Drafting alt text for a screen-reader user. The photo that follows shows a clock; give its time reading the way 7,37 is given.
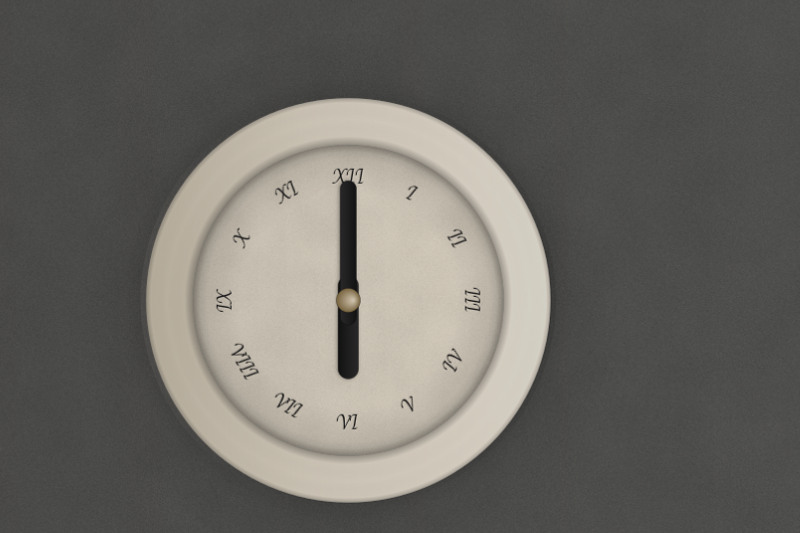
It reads 6,00
